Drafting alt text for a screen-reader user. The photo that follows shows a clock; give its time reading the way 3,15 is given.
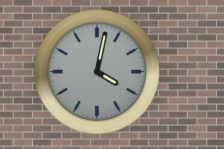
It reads 4,02
